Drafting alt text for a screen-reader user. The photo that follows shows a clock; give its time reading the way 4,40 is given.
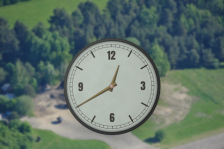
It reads 12,40
